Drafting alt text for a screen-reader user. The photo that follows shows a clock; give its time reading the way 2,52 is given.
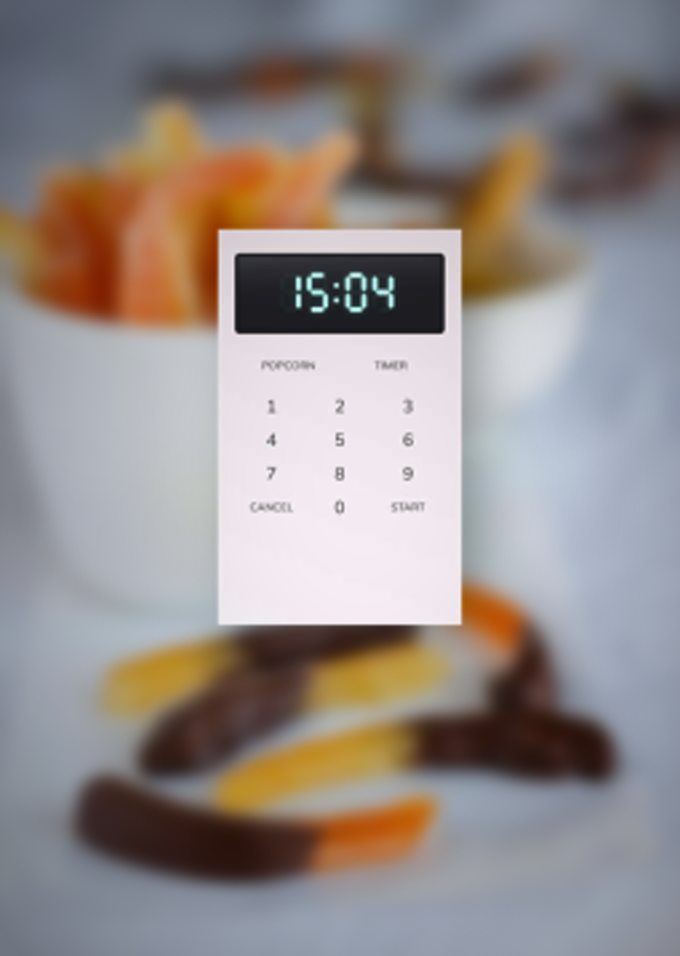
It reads 15,04
